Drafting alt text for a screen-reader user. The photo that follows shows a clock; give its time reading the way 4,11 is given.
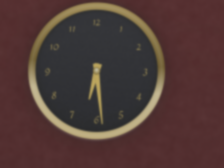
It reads 6,29
